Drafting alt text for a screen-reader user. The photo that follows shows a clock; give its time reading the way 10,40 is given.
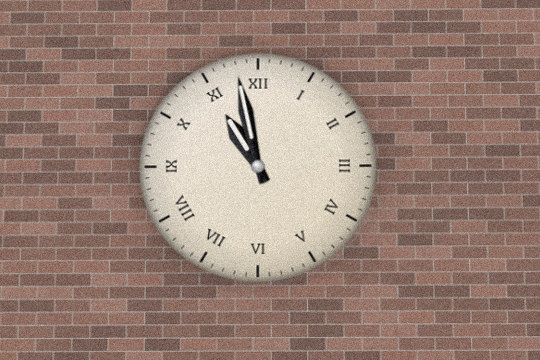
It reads 10,58
